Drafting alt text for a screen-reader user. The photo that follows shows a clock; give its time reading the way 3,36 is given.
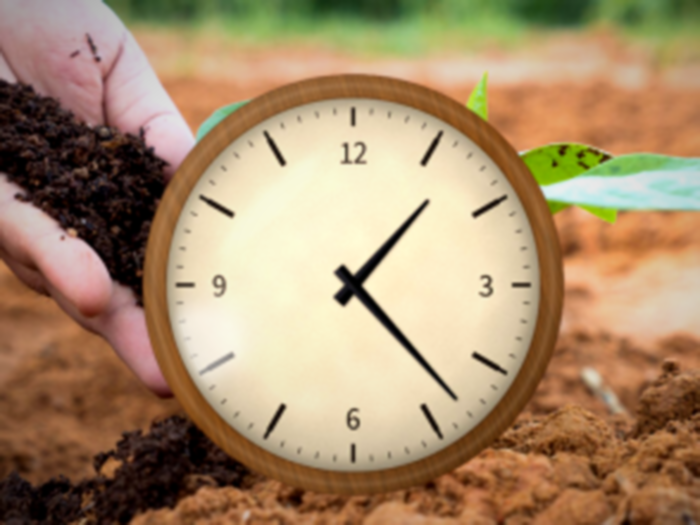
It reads 1,23
